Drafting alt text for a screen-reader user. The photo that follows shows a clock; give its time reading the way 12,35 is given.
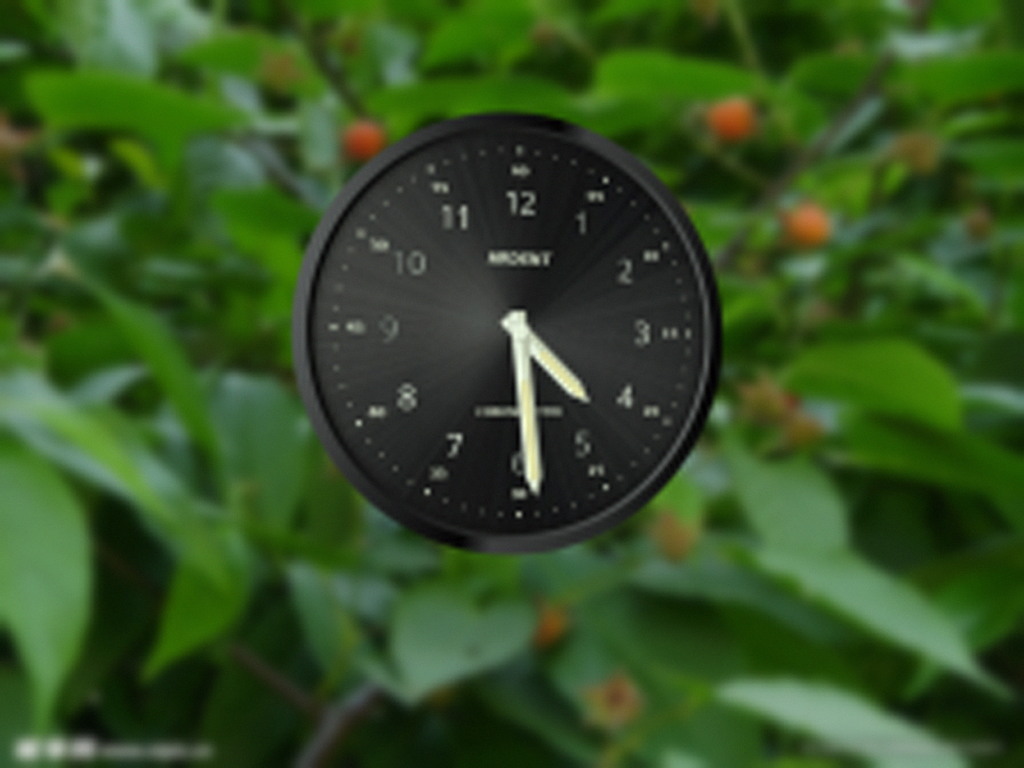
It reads 4,29
